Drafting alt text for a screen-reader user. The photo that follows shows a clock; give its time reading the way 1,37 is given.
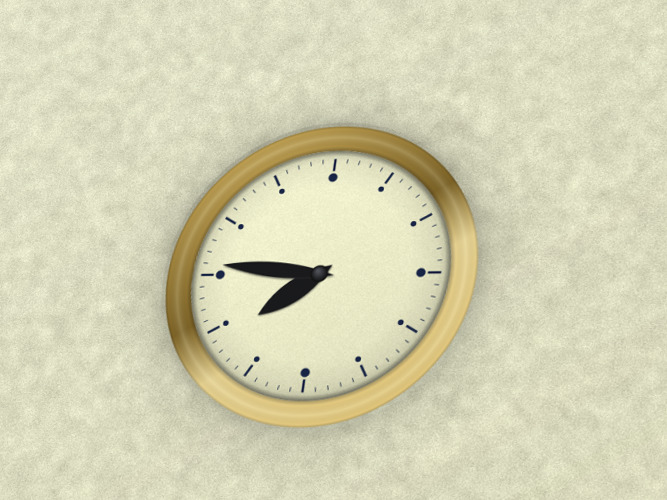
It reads 7,46
